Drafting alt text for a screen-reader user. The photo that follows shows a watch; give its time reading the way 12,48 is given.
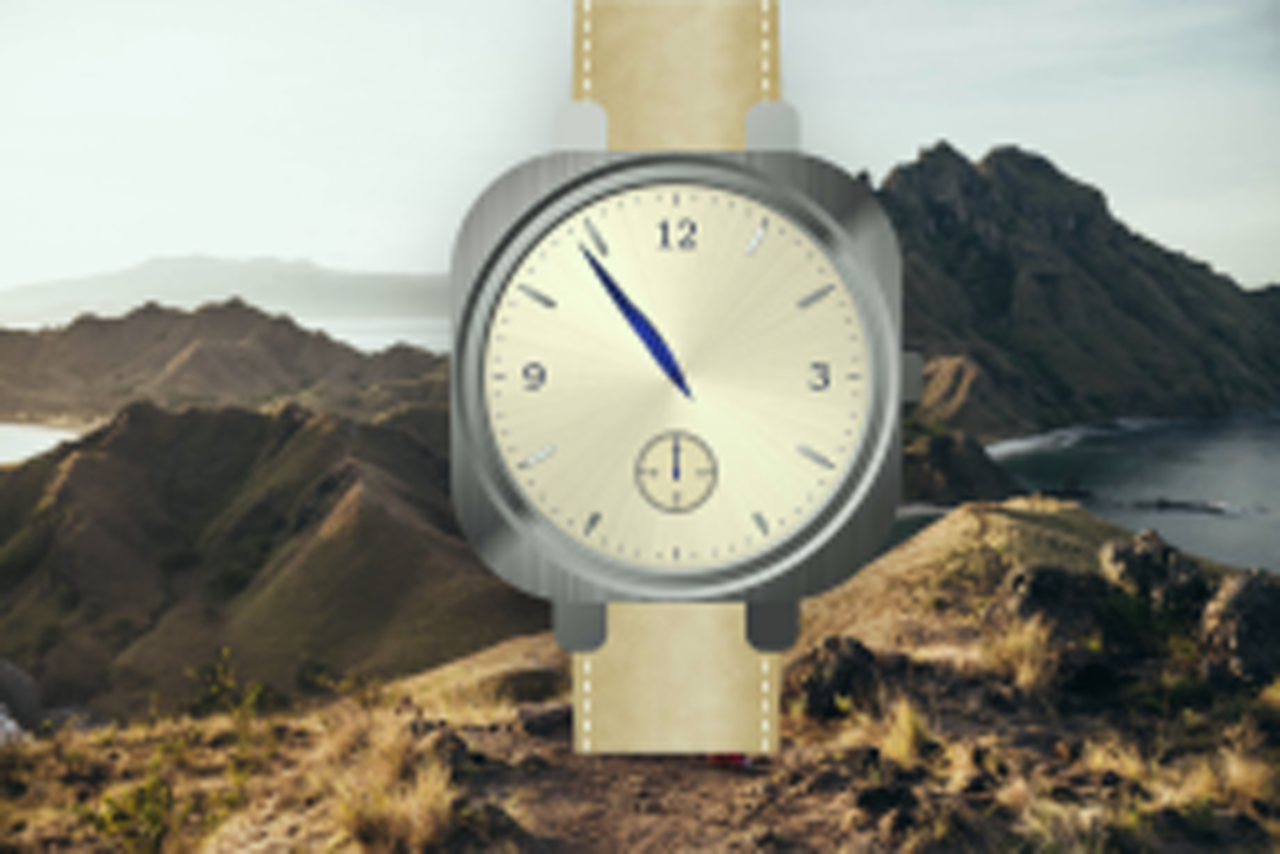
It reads 10,54
